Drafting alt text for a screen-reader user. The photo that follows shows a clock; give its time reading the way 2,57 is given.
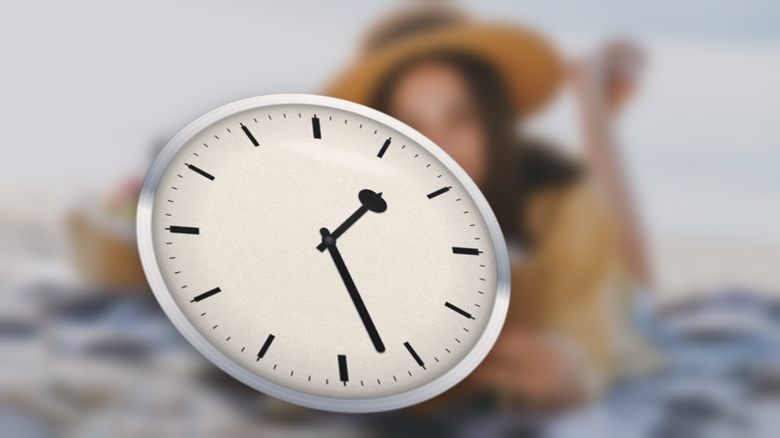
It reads 1,27
